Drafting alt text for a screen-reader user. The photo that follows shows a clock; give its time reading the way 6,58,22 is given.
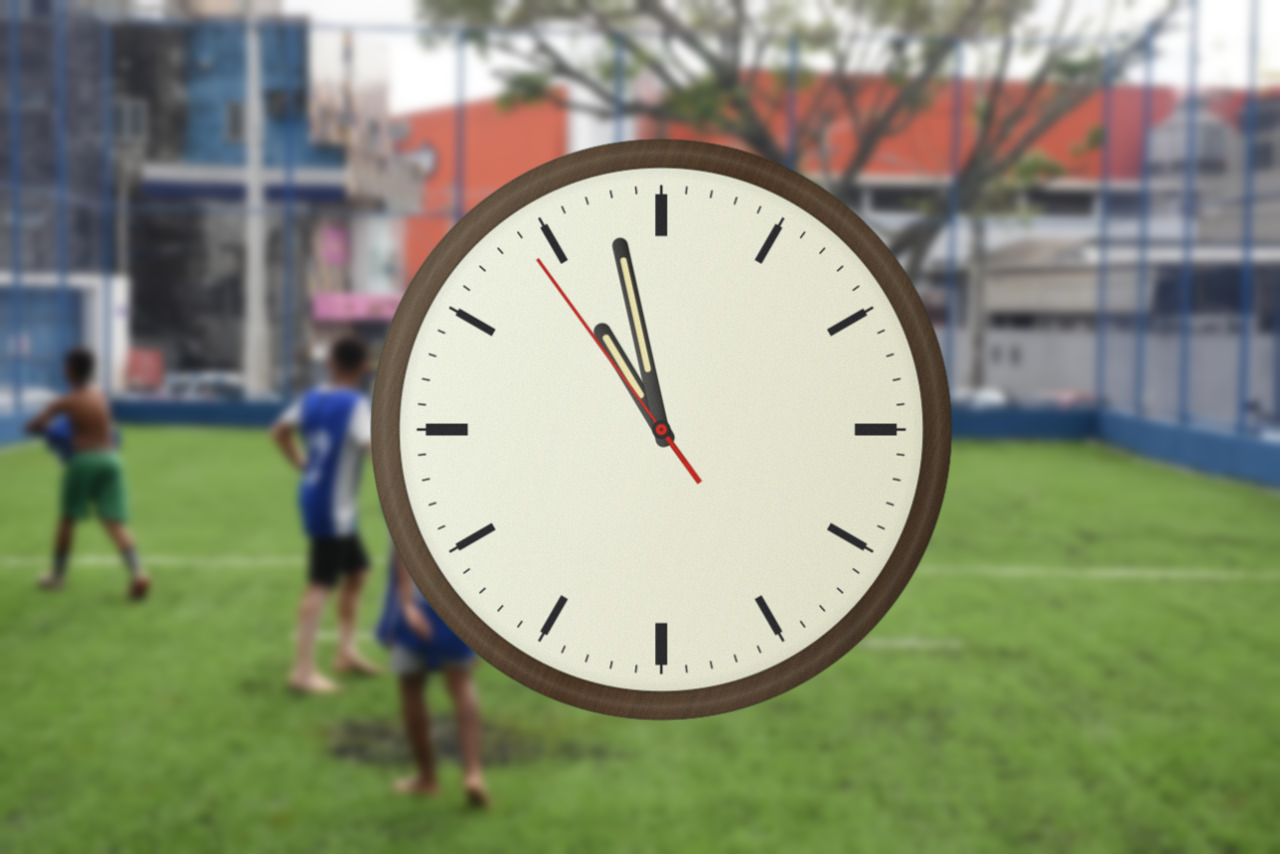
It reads 10,57,54
